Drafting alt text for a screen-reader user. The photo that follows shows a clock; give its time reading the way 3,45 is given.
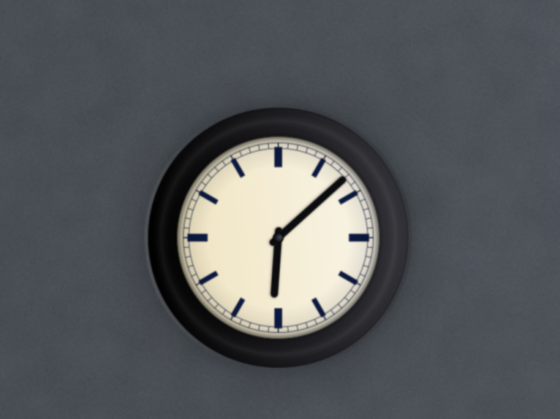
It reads 6,08
